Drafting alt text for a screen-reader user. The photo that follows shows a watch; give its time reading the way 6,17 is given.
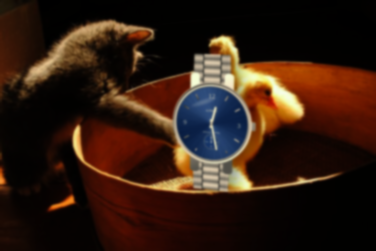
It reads 12,28
